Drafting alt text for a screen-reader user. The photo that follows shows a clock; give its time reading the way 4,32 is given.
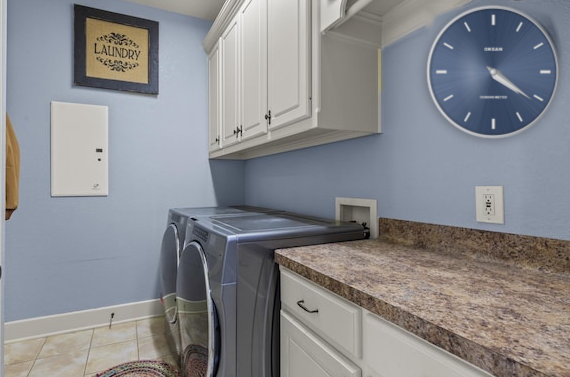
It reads 4,21
